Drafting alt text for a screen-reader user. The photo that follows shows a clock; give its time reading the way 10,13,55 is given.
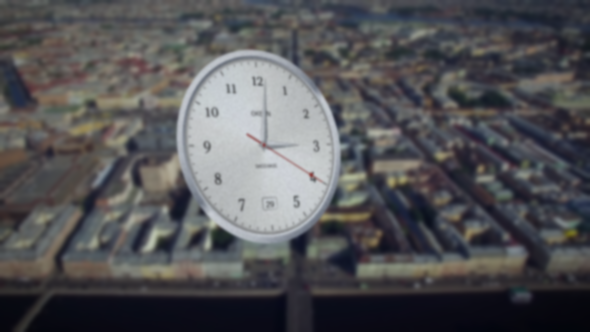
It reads 3,01,20
